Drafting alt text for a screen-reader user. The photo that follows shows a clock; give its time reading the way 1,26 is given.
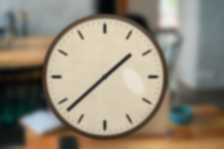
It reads 1,38
